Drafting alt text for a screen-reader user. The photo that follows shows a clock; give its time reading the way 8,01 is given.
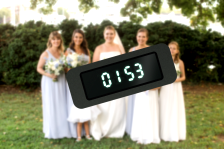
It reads 1,53
